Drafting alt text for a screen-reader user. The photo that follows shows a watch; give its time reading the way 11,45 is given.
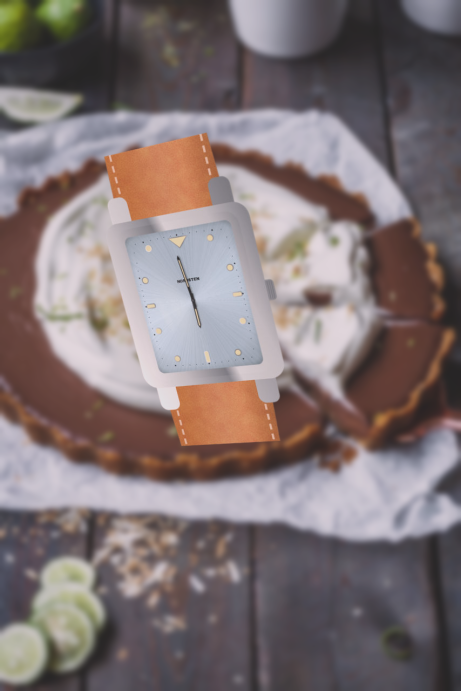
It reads 5,59
